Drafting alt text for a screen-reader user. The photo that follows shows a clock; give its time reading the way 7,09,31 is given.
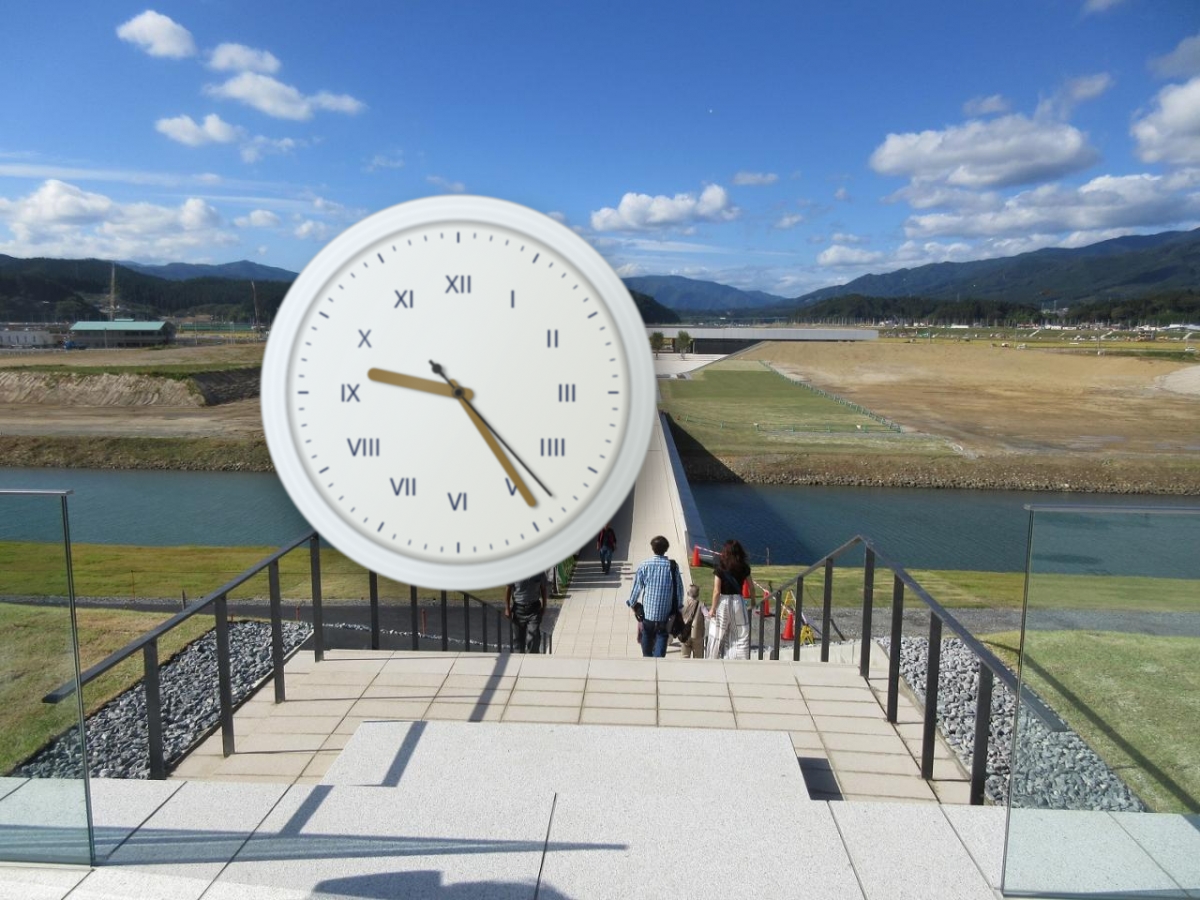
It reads 9,24,23
